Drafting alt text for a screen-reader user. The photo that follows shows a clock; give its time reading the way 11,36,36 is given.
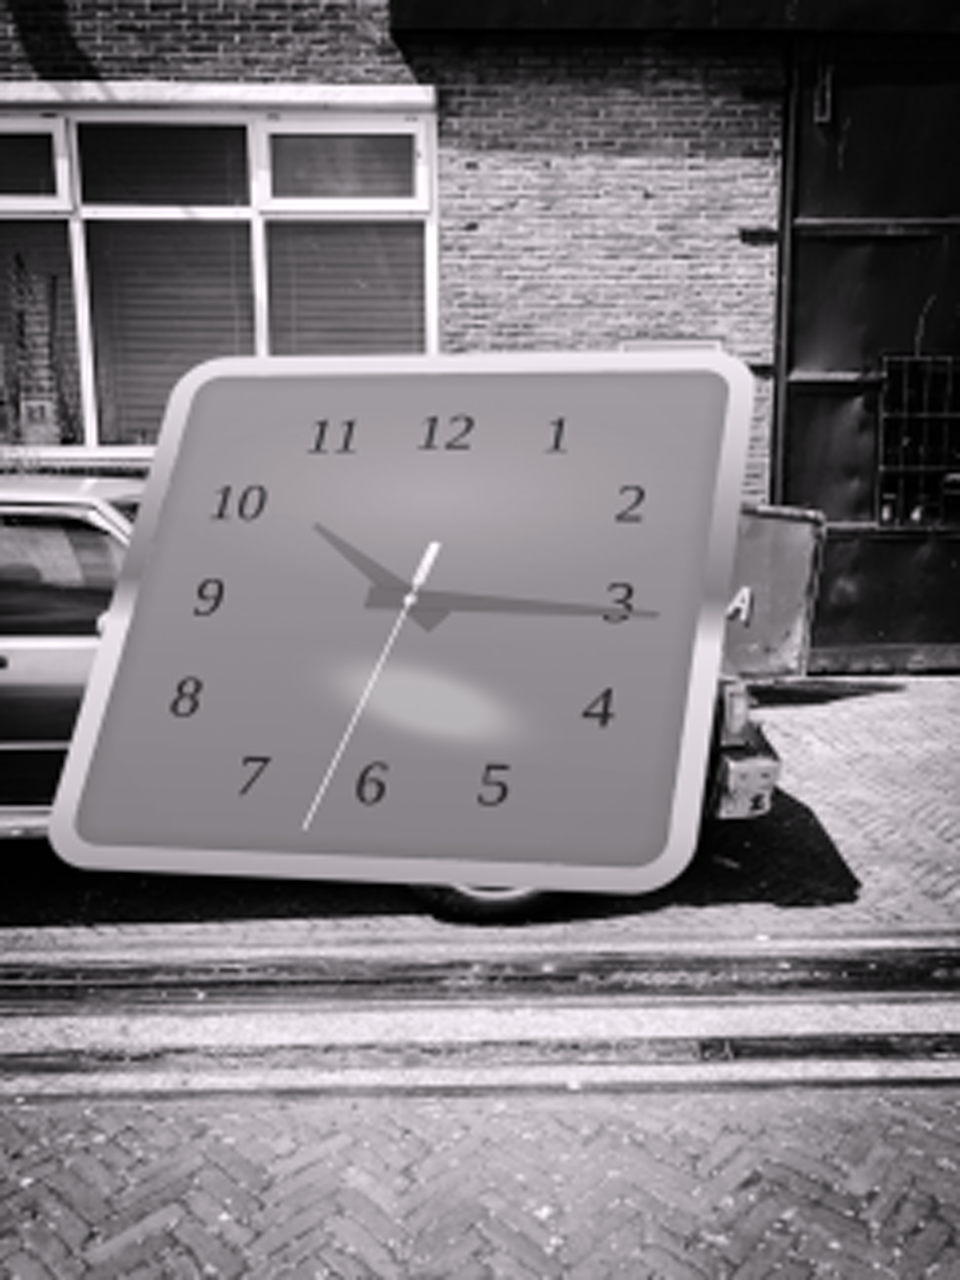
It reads 10,15,32
